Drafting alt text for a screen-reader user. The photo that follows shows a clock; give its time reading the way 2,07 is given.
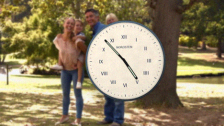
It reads 4,53
